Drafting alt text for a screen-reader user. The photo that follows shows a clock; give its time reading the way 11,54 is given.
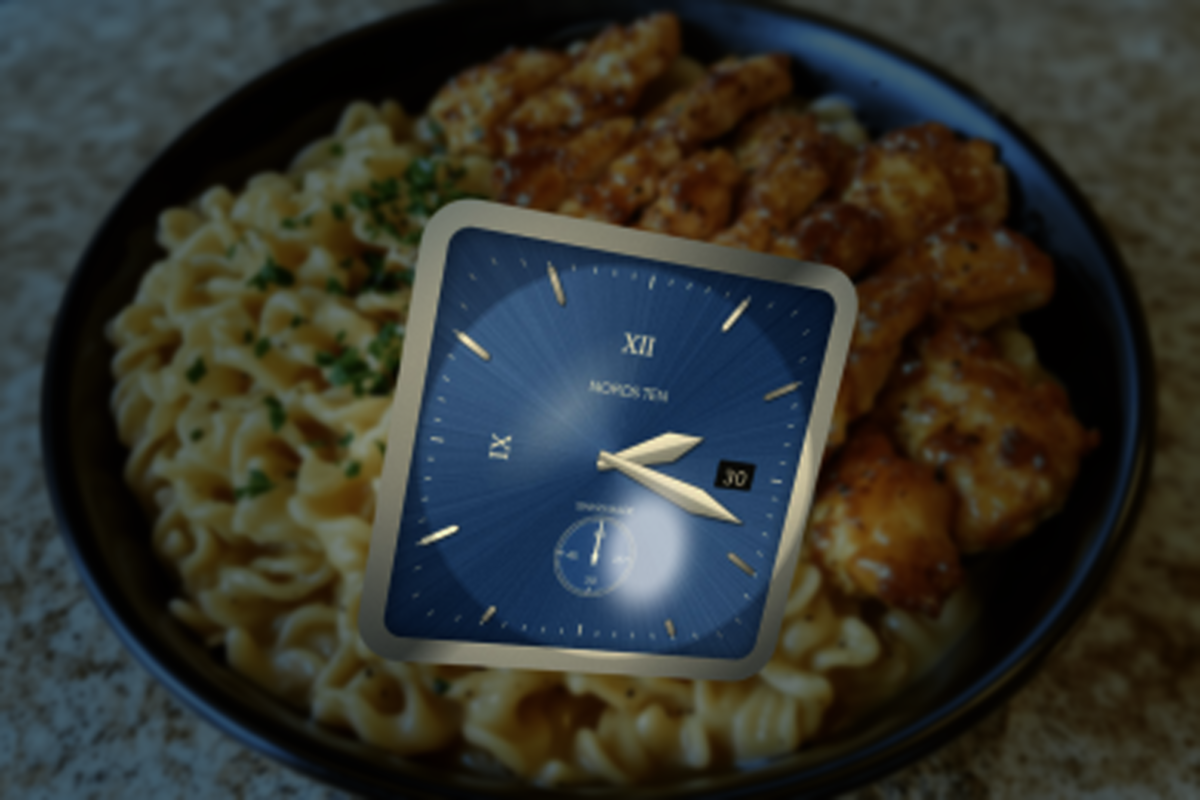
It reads 2,18
